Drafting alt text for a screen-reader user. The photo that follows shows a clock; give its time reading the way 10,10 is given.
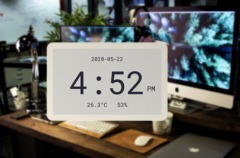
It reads 4,52
